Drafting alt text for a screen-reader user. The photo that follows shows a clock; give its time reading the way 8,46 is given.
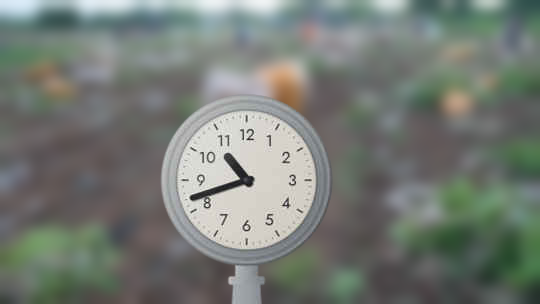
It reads 10,42
